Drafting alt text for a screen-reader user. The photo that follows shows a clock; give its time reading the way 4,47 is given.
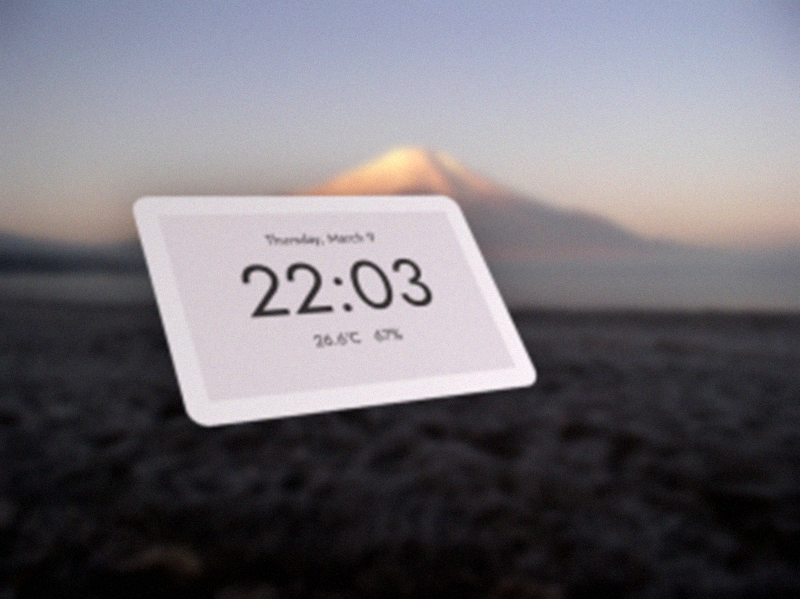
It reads 22,03
